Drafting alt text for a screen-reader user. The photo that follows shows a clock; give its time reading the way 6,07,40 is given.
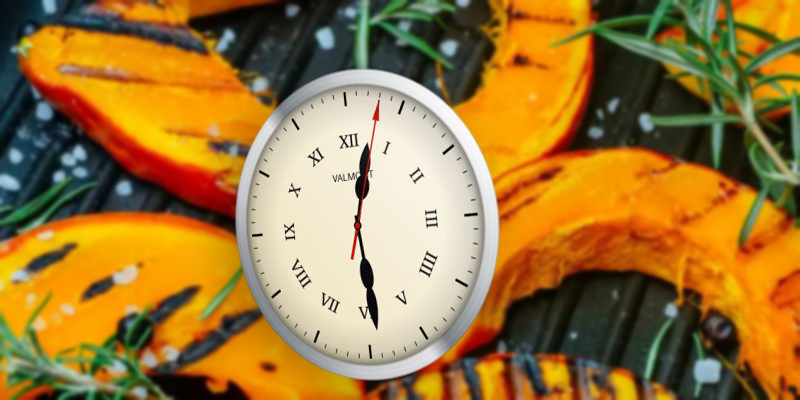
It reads 12,29,03
